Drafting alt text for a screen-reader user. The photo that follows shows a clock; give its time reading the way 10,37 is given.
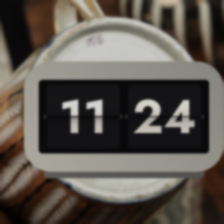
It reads 11,24
